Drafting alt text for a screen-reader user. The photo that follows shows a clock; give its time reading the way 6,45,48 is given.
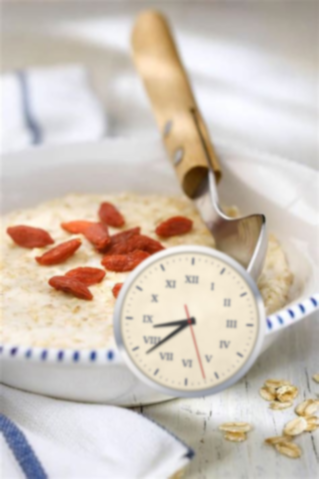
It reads 8,38,27
